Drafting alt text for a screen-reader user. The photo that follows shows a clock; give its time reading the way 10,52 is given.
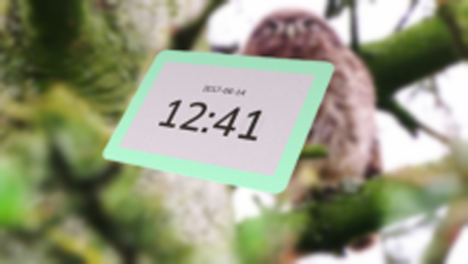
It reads 12,41
